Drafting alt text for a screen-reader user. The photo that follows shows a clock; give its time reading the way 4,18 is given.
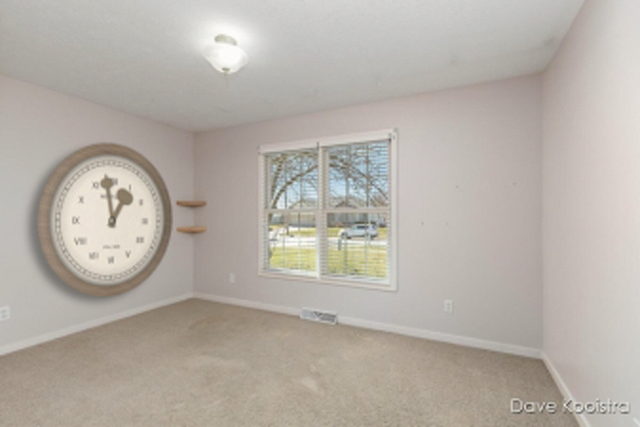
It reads 12,58
